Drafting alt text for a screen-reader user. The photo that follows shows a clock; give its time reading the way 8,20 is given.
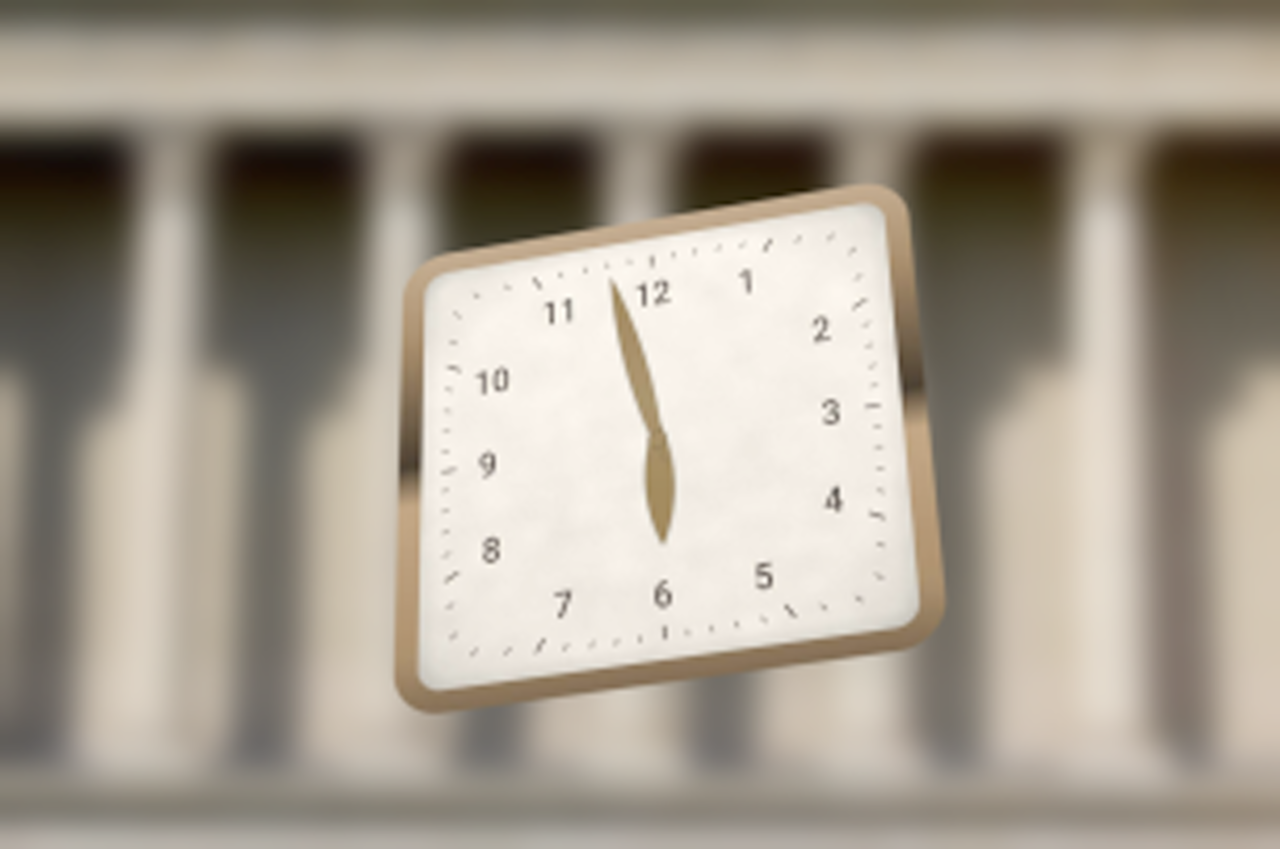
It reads 5,58
